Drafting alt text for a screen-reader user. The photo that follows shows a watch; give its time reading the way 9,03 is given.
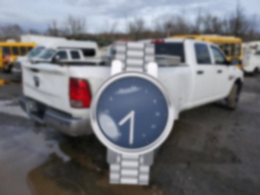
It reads 7,30
